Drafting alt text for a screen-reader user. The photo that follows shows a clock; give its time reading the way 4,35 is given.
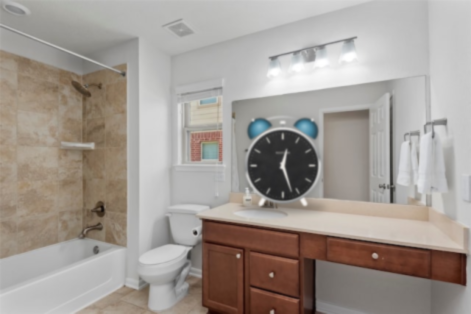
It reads 12,27
